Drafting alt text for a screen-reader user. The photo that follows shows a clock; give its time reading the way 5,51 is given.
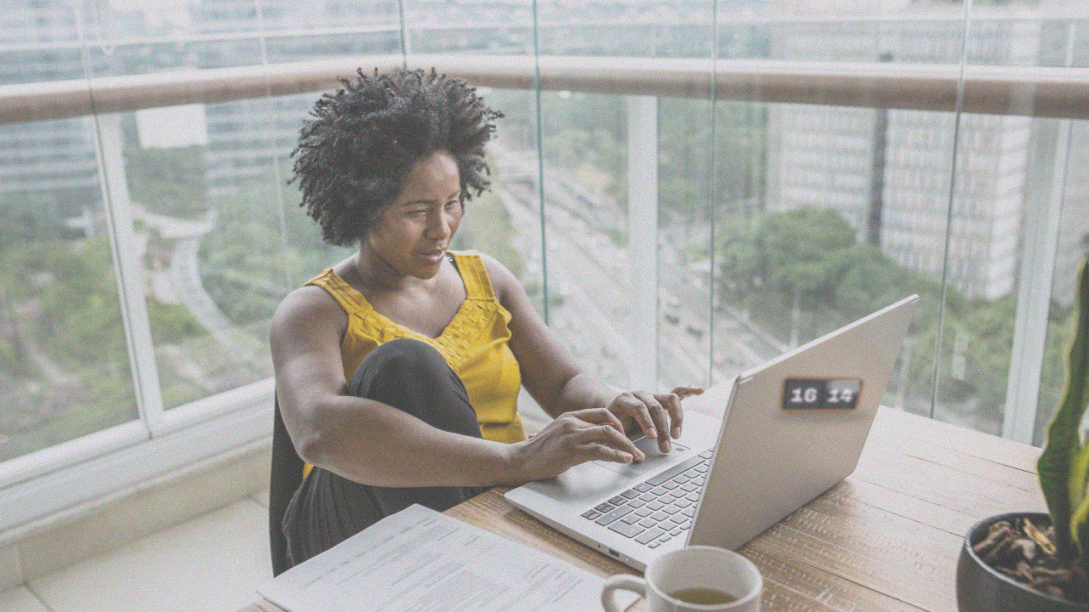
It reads 16,14
